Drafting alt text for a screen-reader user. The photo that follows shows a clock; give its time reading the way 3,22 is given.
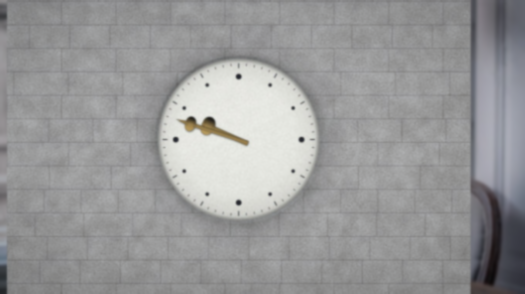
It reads 9,48
